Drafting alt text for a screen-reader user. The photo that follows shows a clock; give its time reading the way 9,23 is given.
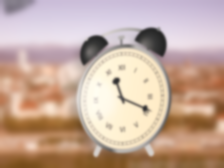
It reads 11,19
